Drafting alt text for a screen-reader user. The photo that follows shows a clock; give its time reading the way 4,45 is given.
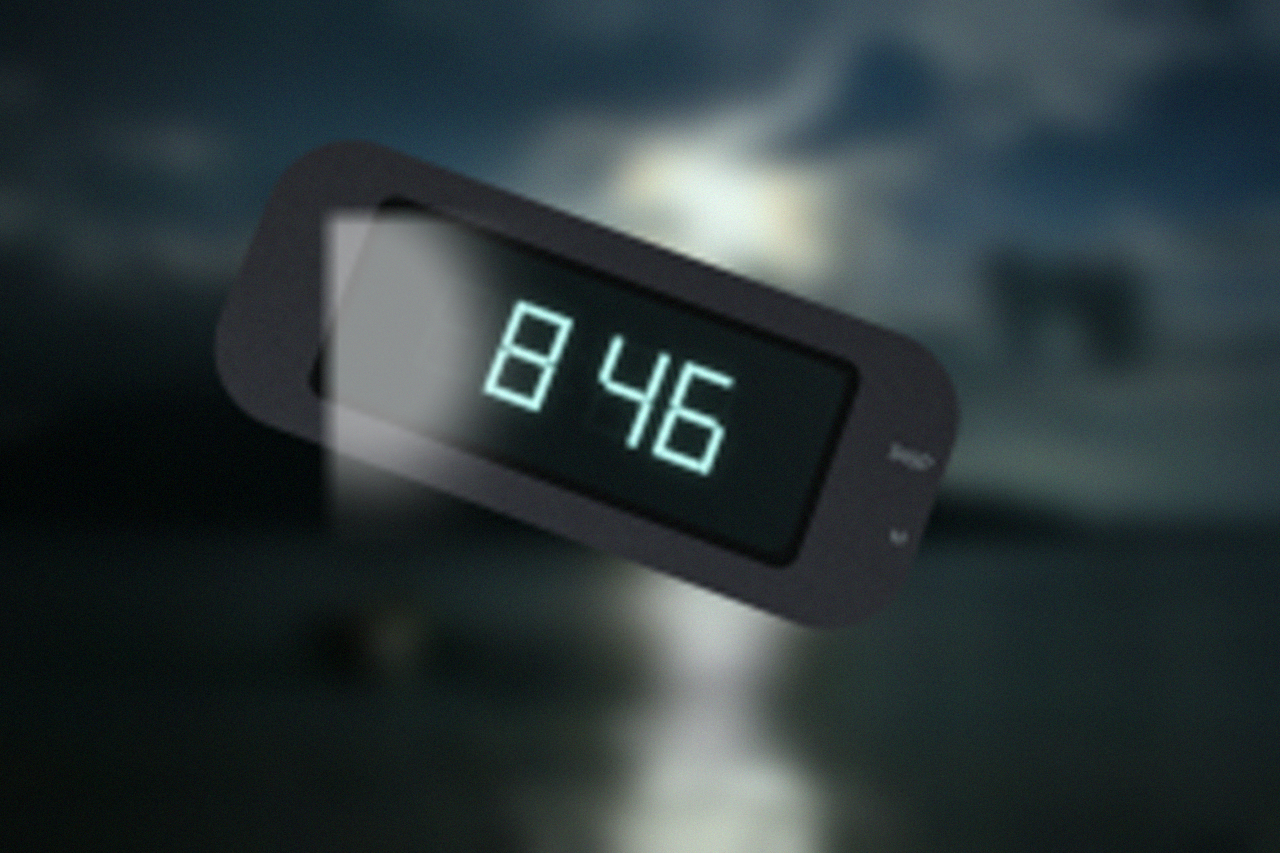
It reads 8,46
